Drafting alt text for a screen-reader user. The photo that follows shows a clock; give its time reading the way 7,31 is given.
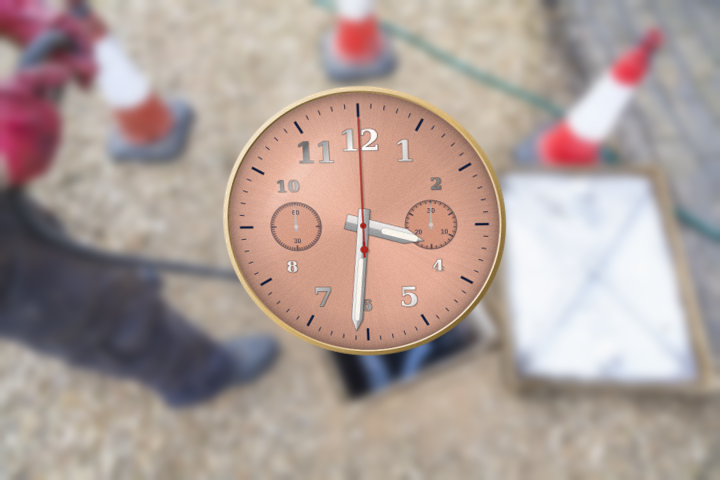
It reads 3,31
